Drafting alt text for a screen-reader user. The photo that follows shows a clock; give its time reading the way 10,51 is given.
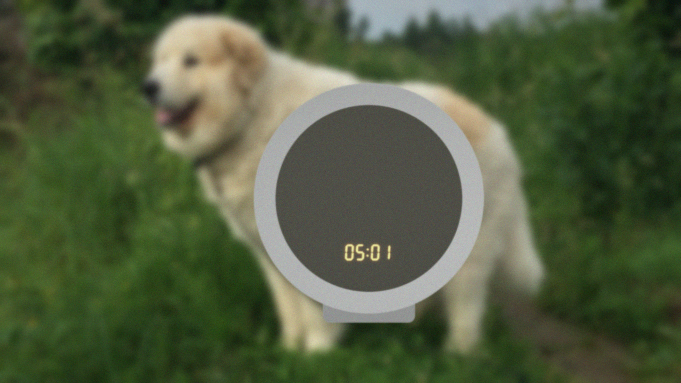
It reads 5,01
